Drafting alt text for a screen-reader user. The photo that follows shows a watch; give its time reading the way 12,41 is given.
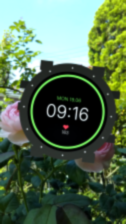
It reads 9,16
